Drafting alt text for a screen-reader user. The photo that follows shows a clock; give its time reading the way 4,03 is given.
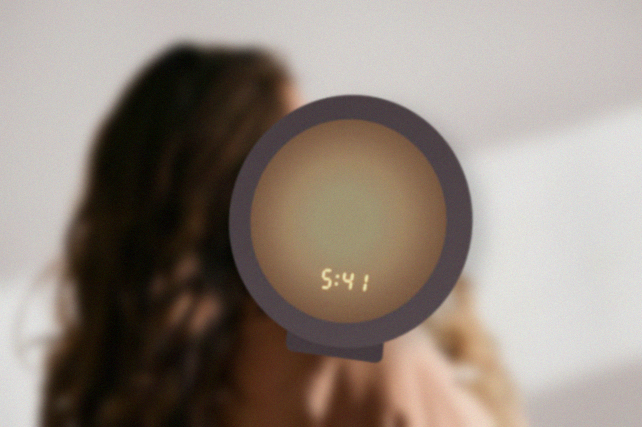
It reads 5,41
